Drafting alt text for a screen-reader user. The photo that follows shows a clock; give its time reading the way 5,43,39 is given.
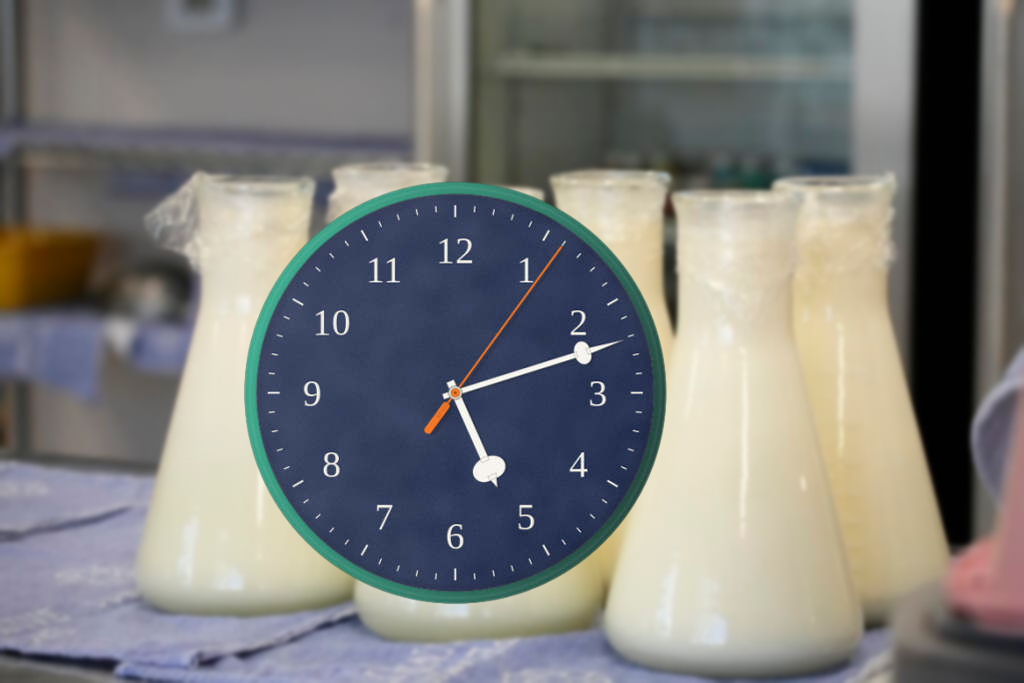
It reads 5,12,06
